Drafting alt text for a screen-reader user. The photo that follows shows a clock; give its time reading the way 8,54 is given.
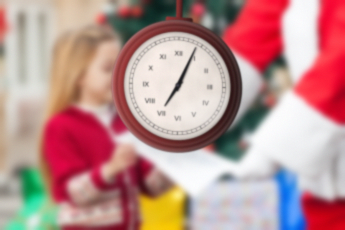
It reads 7,04
